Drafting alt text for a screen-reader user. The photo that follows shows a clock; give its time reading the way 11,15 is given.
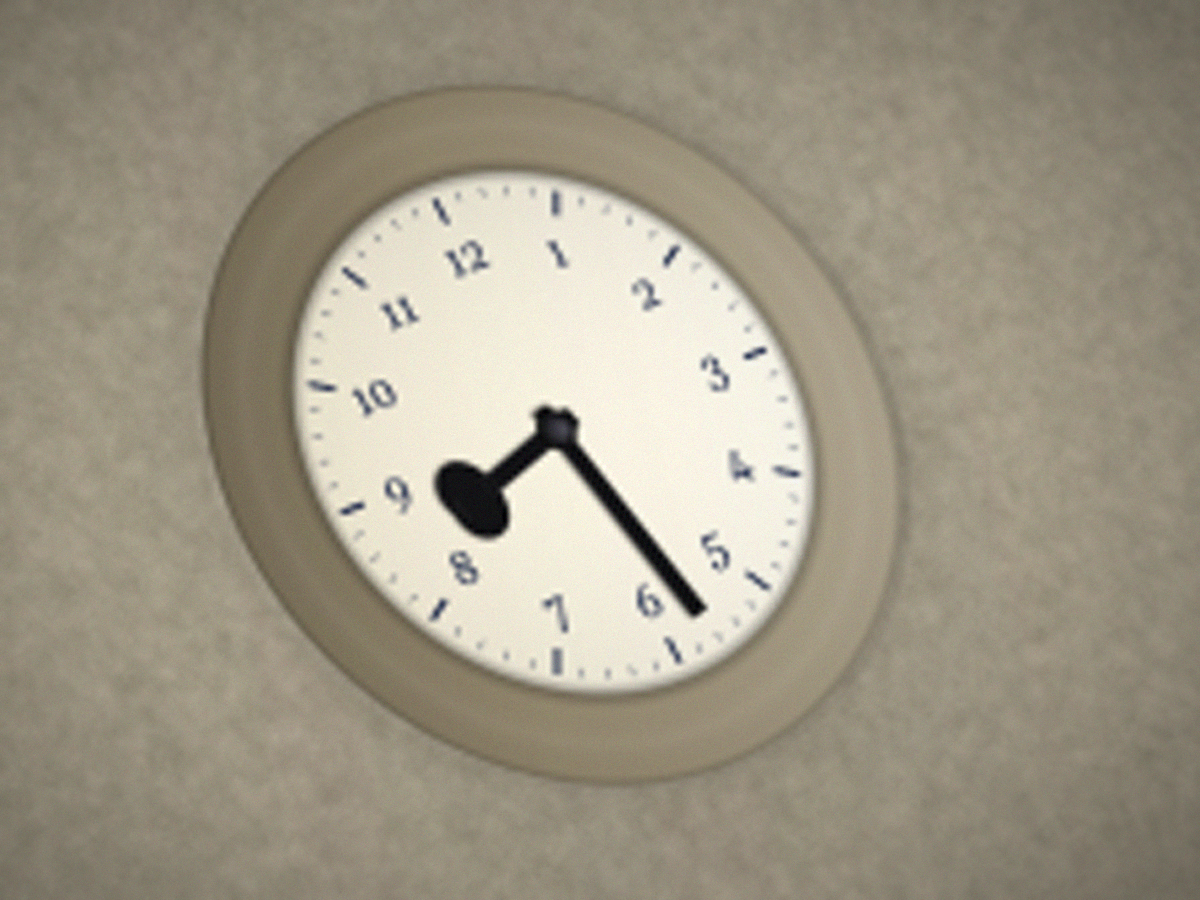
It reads 8,28
